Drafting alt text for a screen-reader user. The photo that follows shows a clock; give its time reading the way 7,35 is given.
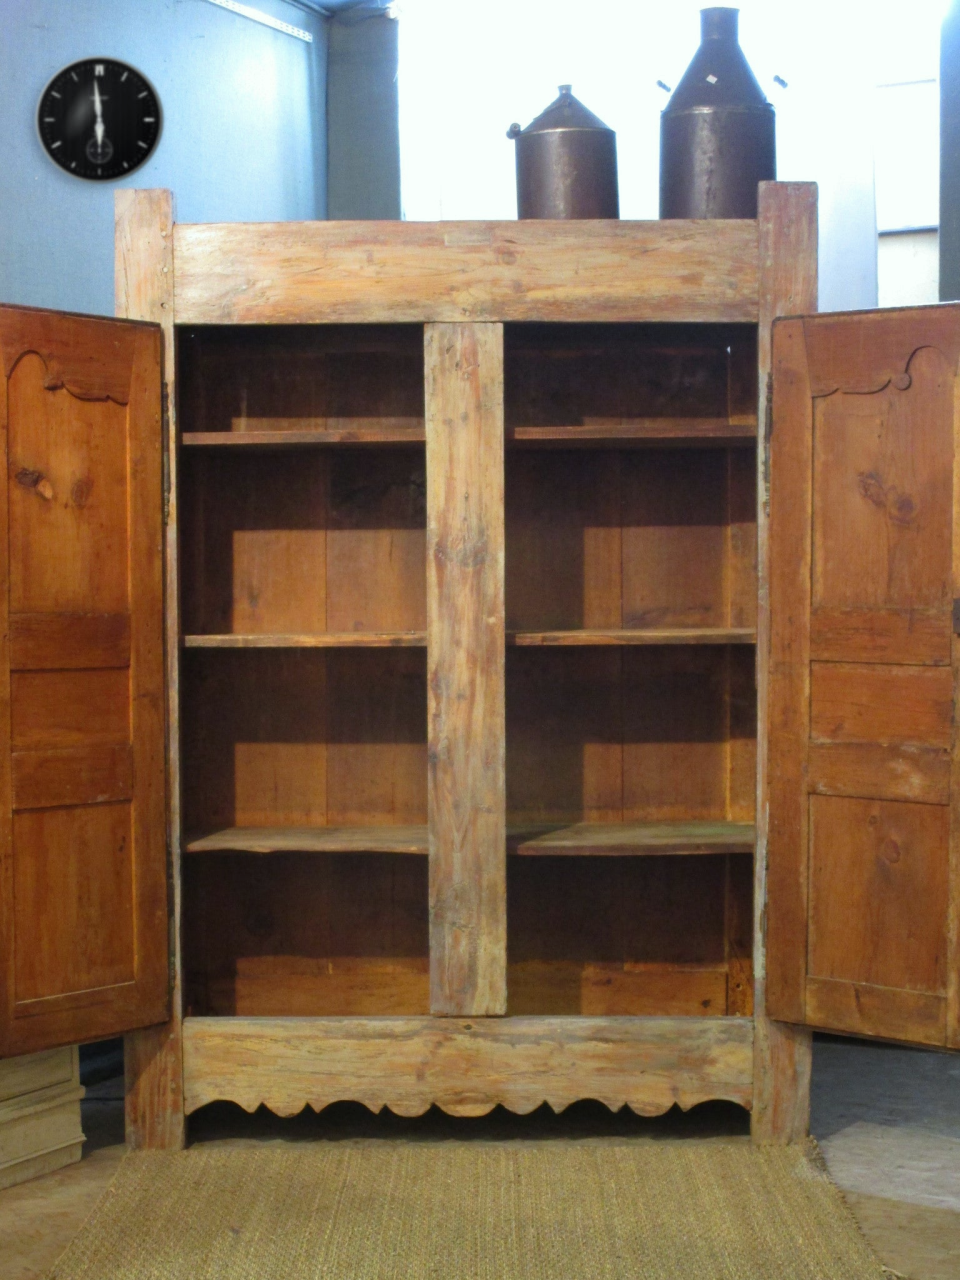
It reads 5,59
